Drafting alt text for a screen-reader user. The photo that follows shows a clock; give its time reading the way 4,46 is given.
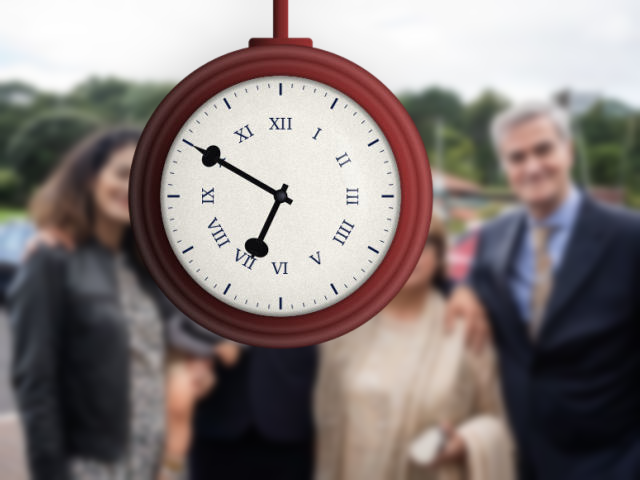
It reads 6,50
